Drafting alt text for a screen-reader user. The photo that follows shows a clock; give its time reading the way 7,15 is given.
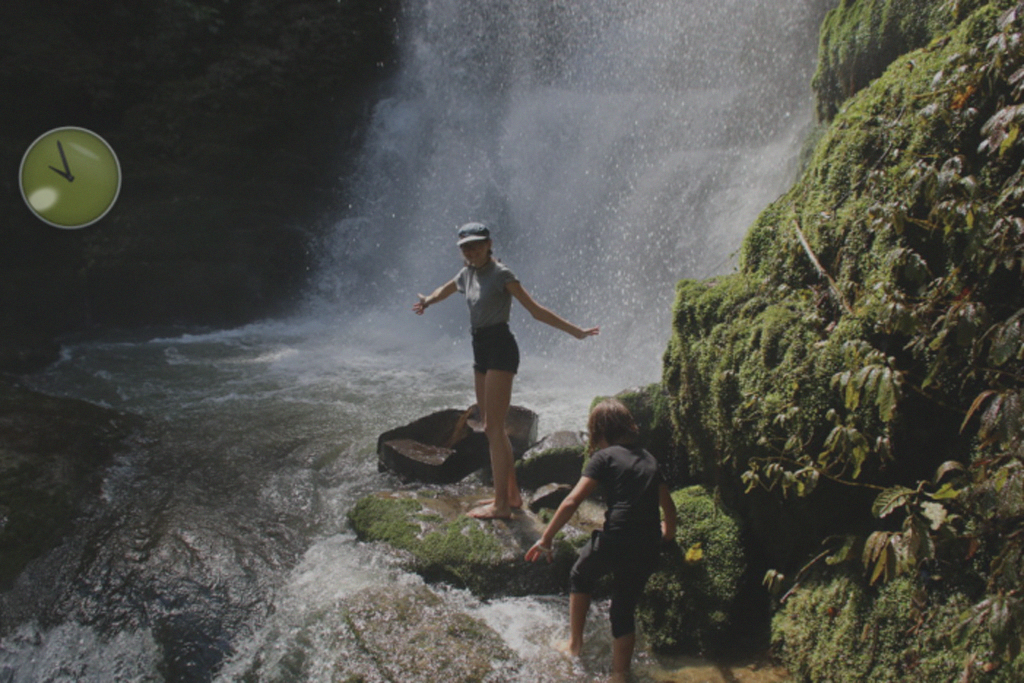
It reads 9,57
